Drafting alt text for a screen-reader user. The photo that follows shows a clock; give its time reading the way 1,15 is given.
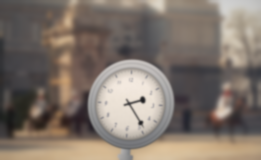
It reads 2,24
